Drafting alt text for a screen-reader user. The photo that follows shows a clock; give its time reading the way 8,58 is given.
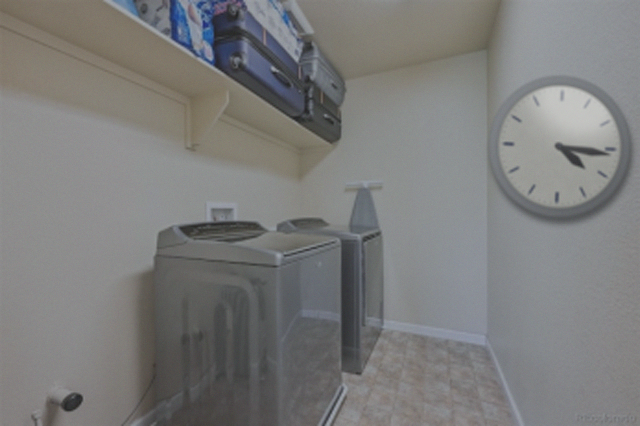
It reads 4,16
